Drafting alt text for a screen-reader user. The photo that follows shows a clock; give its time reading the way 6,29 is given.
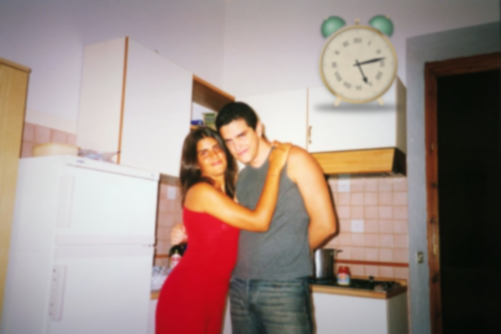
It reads 5,13
